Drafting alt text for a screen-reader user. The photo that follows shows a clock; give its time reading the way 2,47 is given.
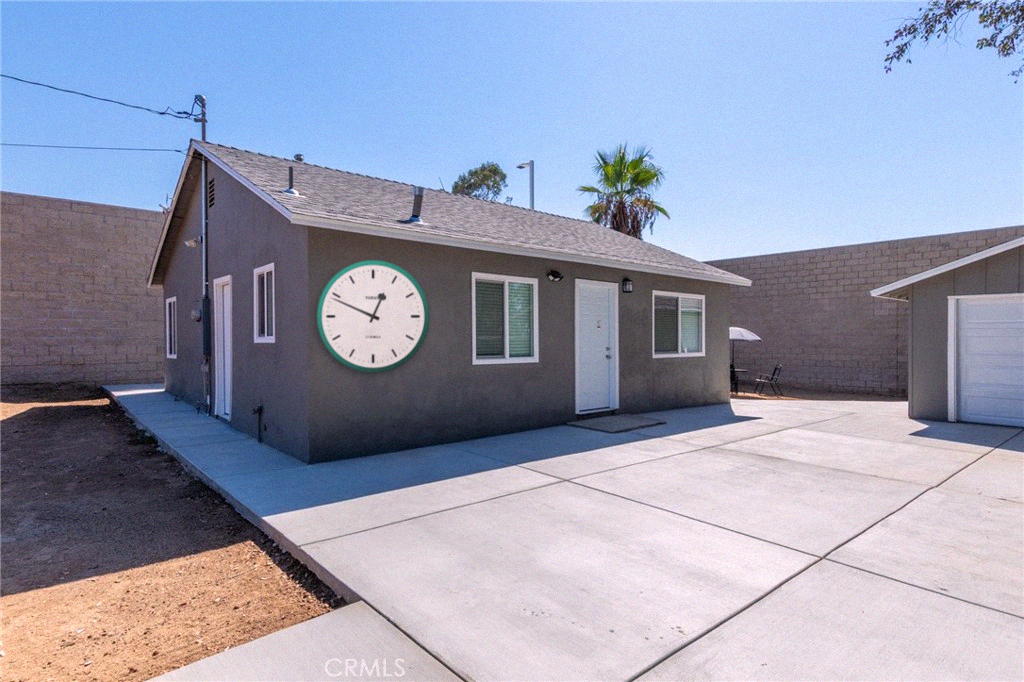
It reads 12,49
